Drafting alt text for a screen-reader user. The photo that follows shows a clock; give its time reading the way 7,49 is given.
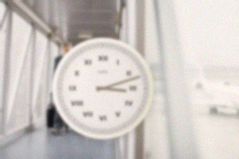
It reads 3,12
